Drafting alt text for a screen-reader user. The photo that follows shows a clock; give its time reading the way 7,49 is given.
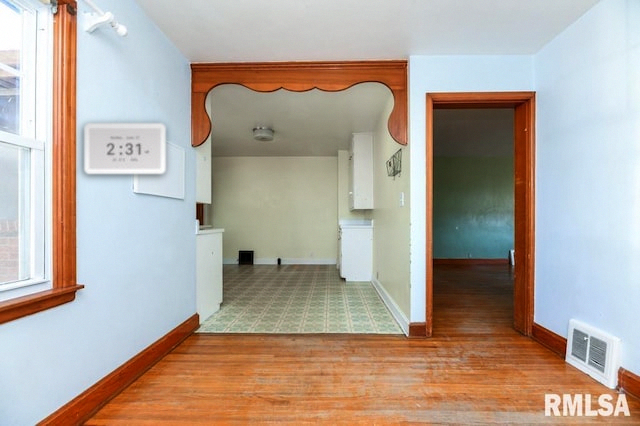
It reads 2,31
